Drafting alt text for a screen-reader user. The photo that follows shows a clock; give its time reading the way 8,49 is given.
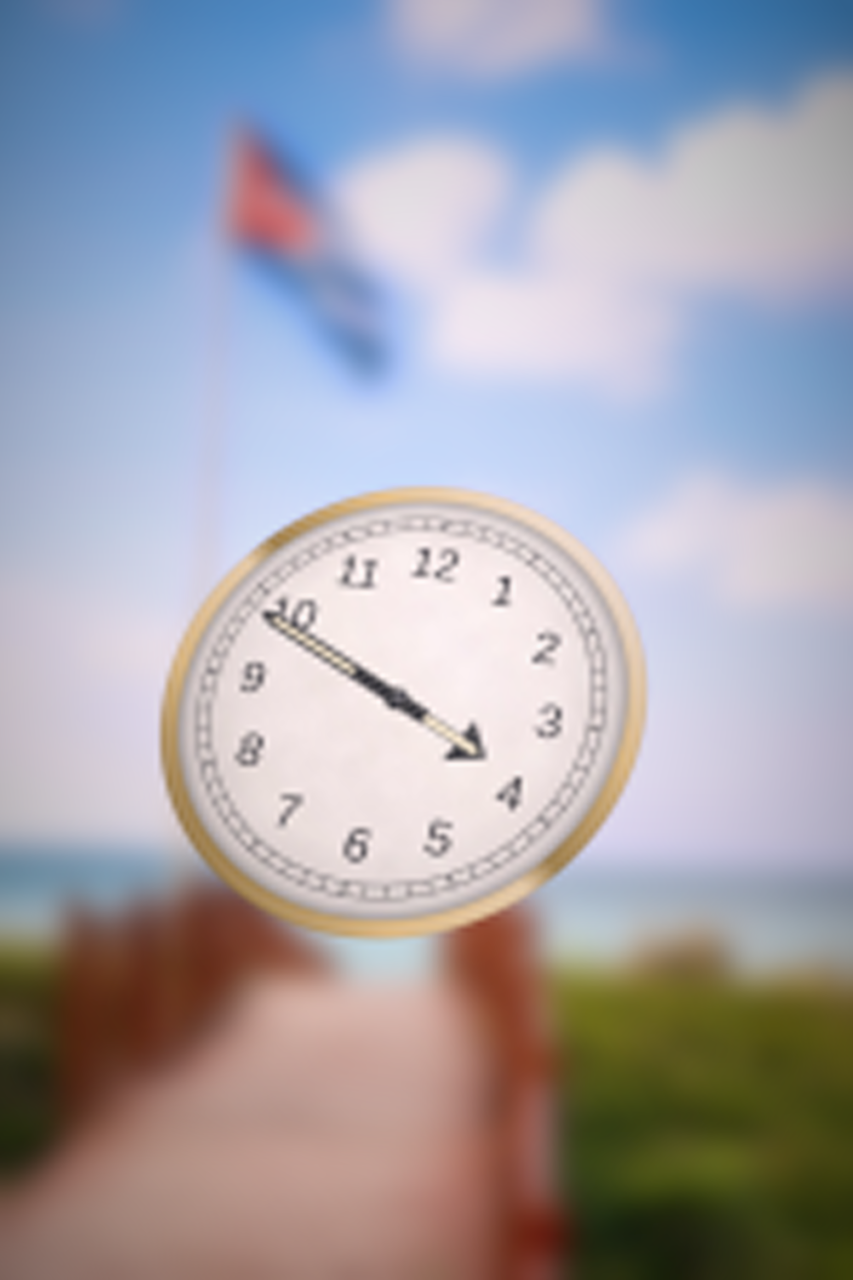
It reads 3,49
